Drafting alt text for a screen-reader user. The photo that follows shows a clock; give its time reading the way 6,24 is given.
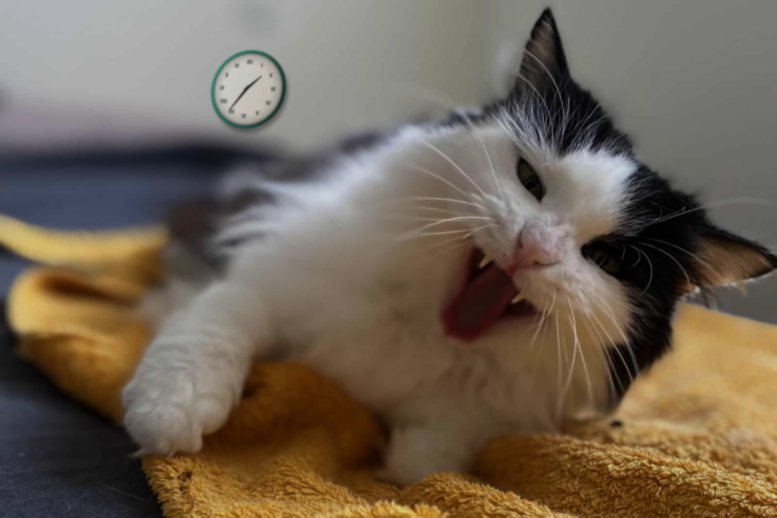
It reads 1,36
